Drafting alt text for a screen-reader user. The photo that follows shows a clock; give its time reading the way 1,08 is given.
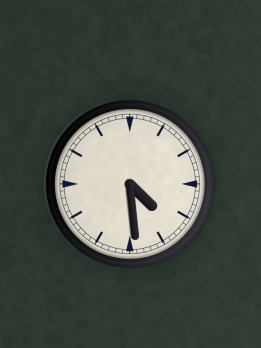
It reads 4,29
